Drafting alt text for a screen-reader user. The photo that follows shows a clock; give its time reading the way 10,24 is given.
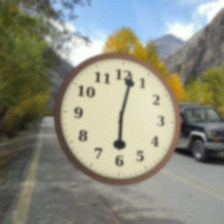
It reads 6,02
